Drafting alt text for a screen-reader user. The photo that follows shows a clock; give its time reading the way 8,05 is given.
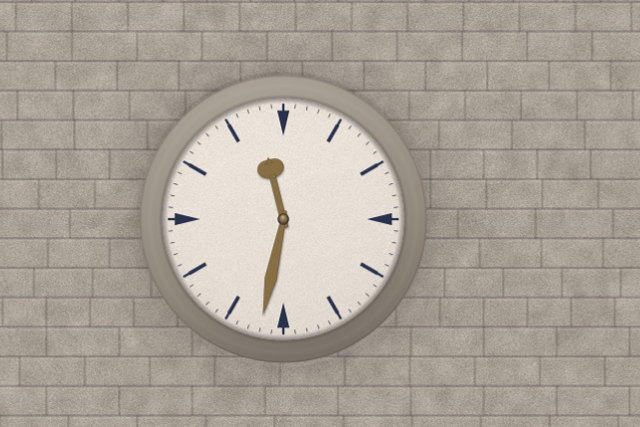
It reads 11,32
